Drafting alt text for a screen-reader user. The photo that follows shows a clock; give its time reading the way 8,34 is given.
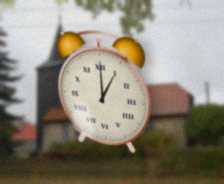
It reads 1,00
